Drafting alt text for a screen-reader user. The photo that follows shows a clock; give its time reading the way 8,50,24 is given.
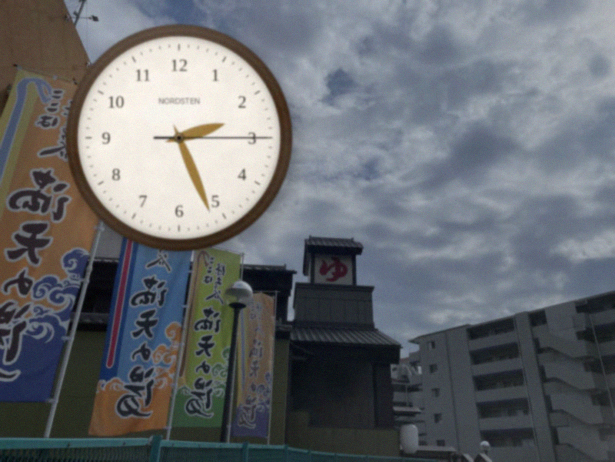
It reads 2,26,15
